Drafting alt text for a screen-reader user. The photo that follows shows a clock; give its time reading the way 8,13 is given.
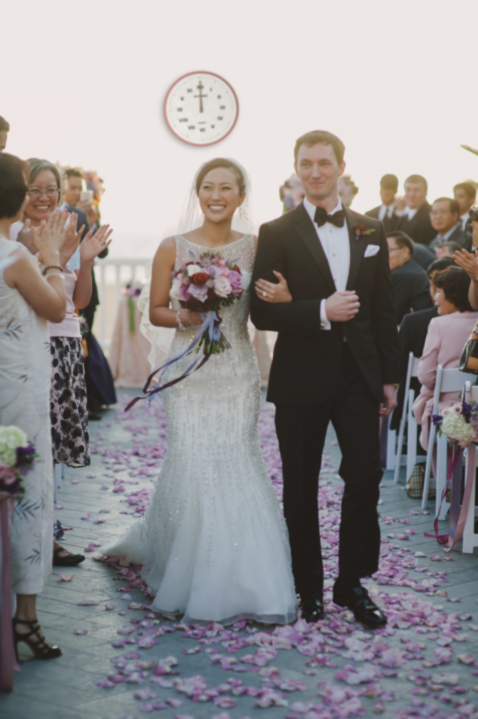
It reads 12,00
